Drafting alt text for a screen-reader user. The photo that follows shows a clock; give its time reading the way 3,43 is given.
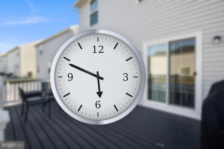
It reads 5,49
